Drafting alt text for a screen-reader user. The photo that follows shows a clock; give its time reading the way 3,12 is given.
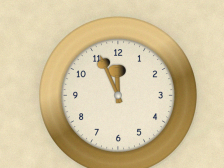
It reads 11,56
